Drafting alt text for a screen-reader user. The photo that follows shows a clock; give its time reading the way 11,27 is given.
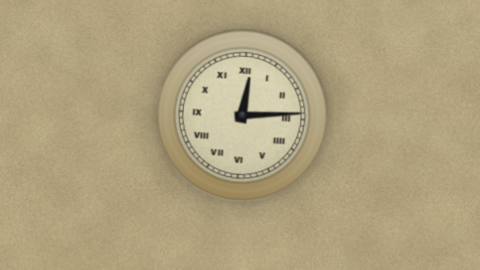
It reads 12,14
